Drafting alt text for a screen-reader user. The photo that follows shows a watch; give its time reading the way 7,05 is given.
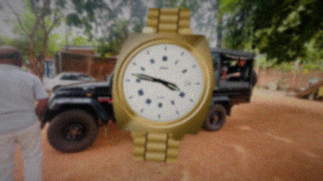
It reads 3,47
